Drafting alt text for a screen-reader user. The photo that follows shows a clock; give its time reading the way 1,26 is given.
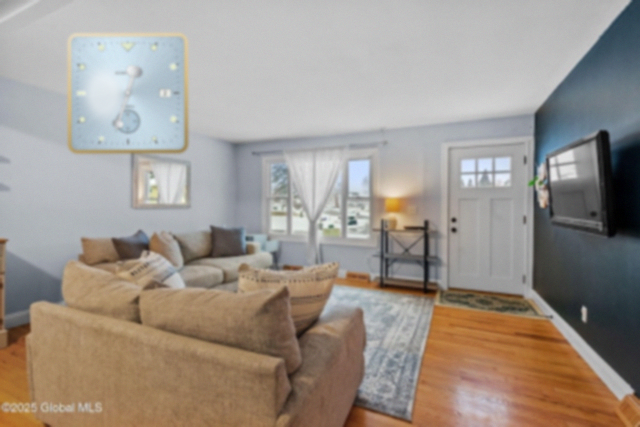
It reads 12,33
